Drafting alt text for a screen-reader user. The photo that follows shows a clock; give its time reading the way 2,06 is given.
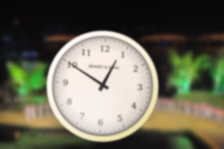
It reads 12,50
